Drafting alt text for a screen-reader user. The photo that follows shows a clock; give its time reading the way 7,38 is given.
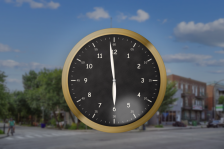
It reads 5,59
